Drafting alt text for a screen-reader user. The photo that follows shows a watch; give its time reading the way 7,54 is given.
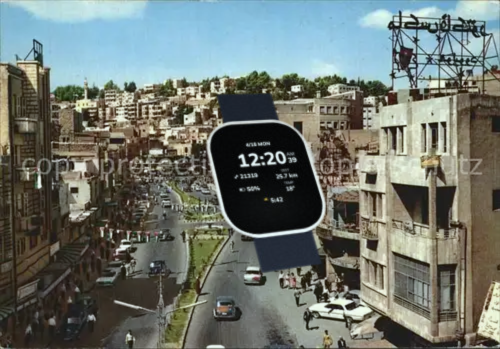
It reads 12,20
